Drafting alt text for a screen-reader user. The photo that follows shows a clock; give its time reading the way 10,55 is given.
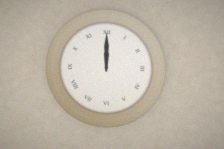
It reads 12,00
